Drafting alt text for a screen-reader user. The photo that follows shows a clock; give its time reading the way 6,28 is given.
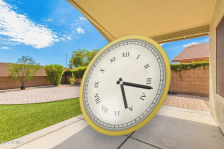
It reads 5,17
